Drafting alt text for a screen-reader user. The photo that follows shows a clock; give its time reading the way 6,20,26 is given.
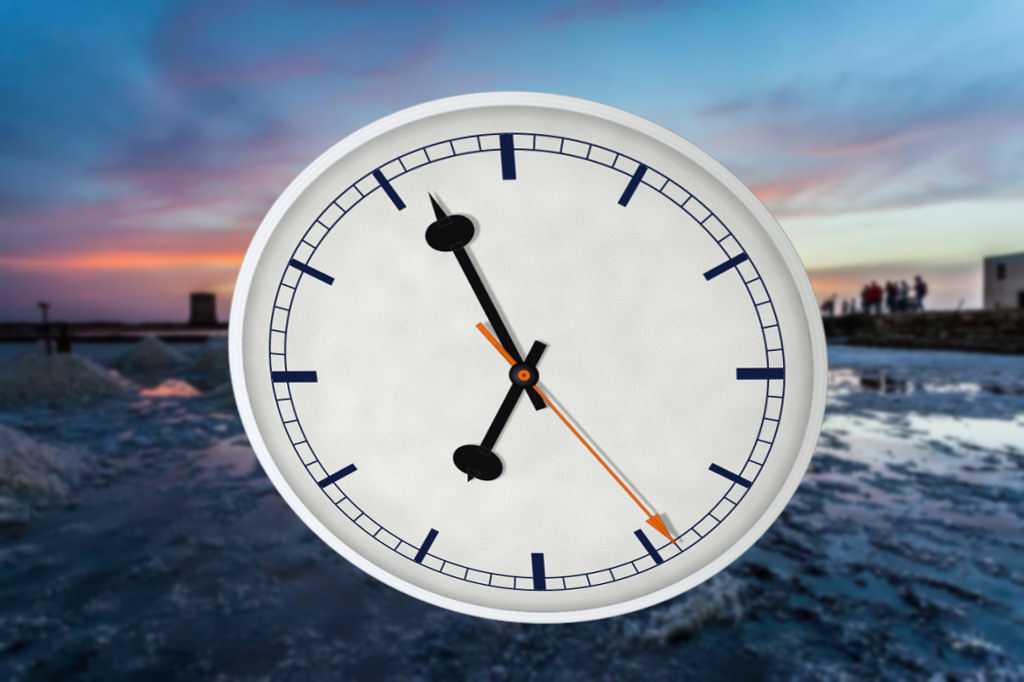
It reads 6,56,24
